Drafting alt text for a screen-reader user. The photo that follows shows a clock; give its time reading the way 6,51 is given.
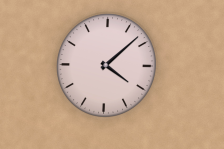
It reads 4,08
